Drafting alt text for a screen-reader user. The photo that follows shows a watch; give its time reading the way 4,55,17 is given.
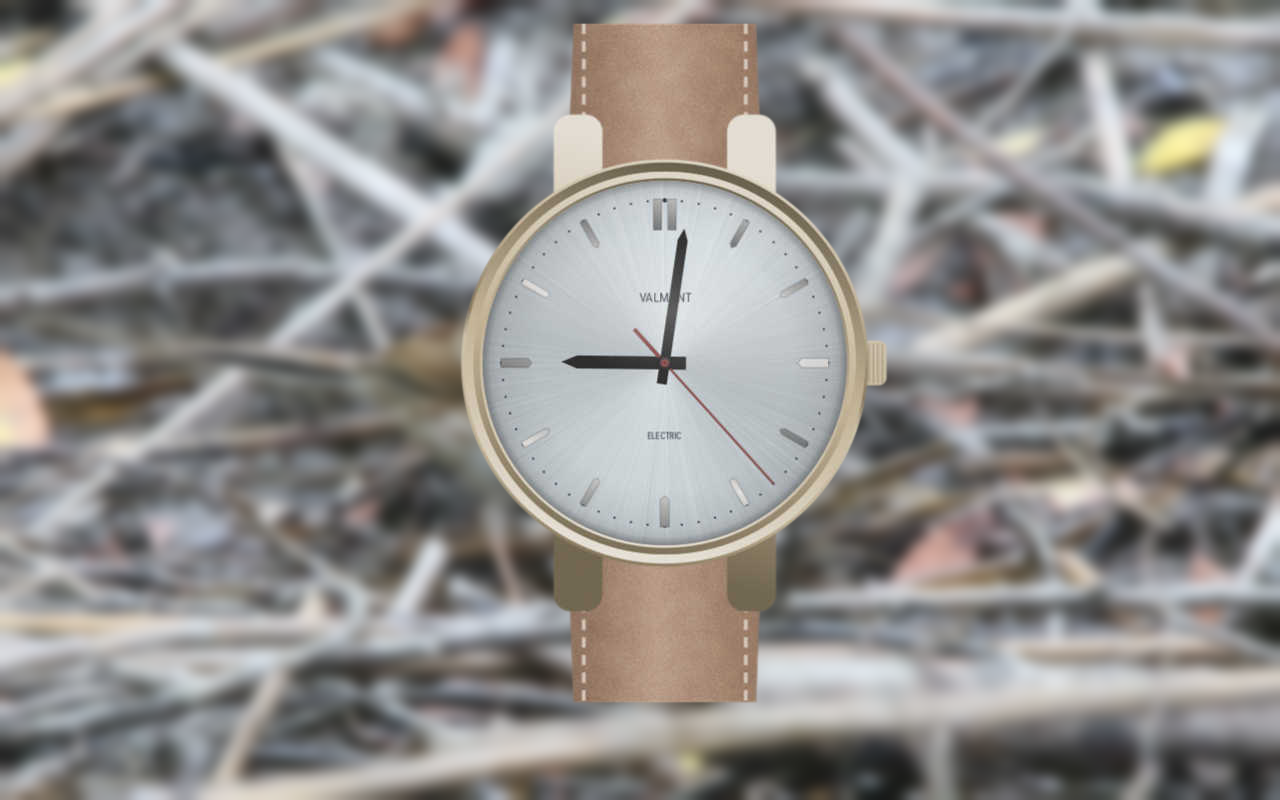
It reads 9,01,23
